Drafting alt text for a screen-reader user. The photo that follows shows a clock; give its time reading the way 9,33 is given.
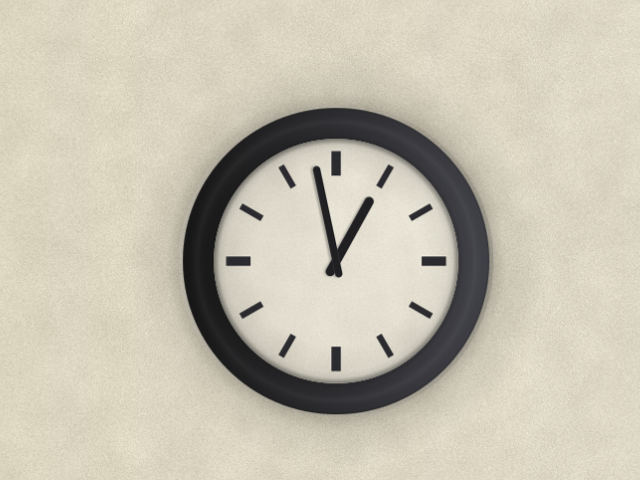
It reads 12,58
